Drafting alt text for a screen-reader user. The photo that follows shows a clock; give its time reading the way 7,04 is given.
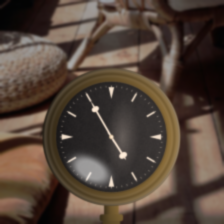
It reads 4,55
